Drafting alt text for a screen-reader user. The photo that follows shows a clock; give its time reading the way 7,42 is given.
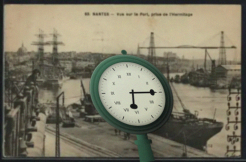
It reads 6,15
